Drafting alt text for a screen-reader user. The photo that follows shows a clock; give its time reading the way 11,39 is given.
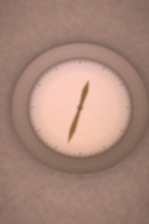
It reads 12,33
